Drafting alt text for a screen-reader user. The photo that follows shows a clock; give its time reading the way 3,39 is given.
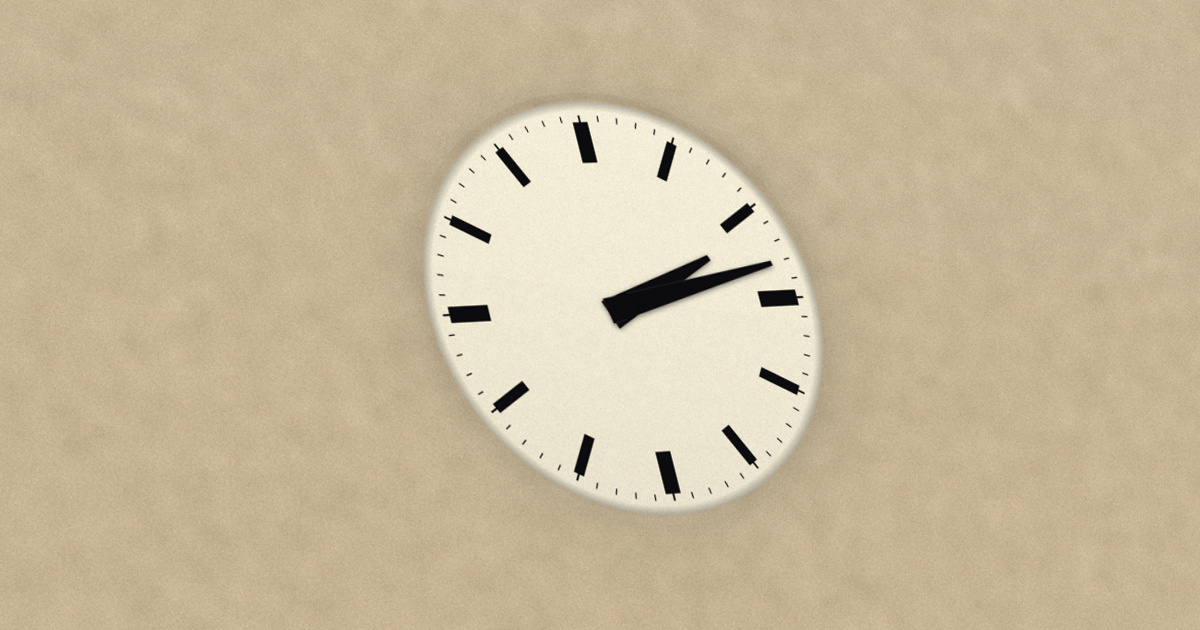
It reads 2,13
